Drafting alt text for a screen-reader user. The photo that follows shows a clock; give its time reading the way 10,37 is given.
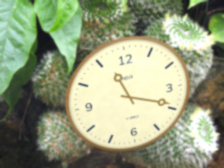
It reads 11,19
